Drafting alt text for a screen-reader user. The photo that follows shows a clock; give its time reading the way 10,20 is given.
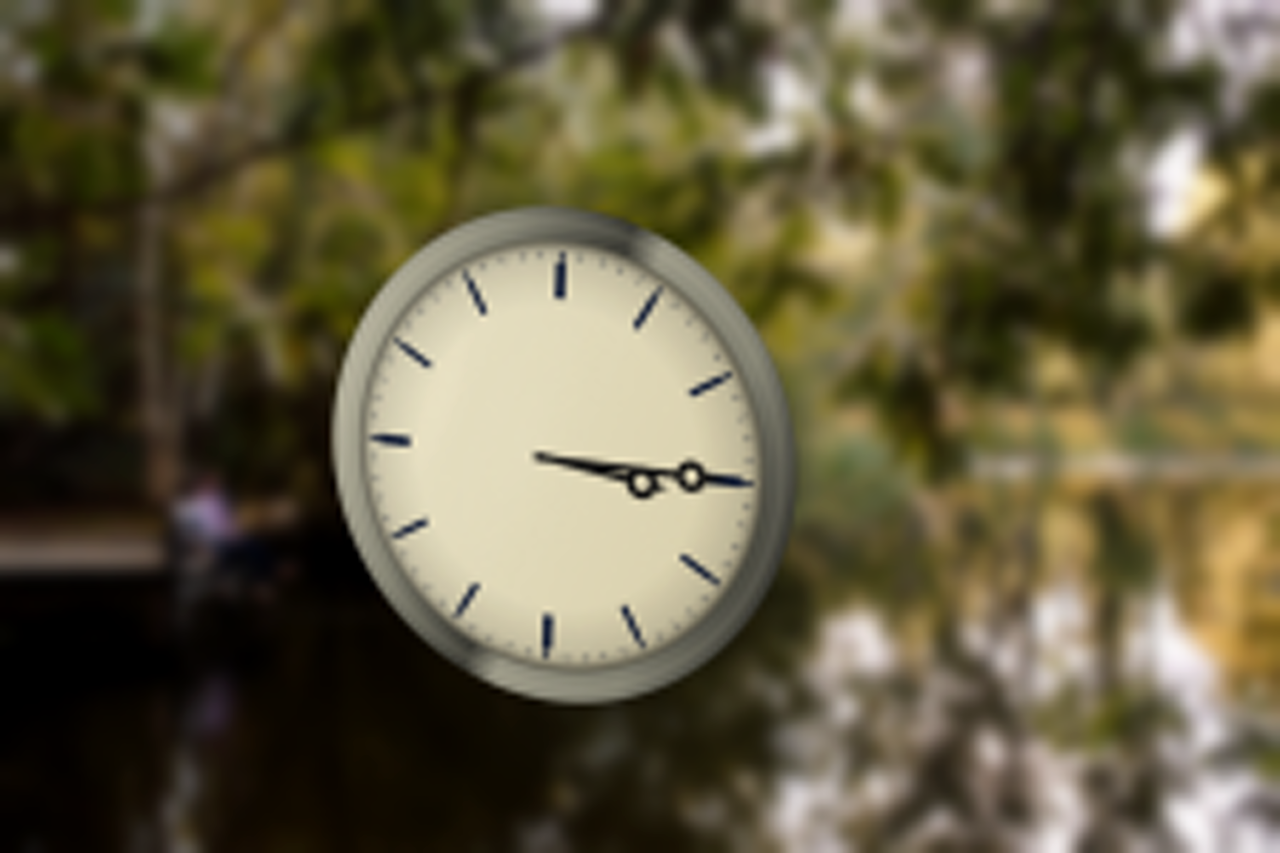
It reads 3,15
